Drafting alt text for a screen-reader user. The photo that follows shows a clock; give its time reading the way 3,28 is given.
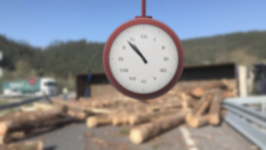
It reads 10,53
